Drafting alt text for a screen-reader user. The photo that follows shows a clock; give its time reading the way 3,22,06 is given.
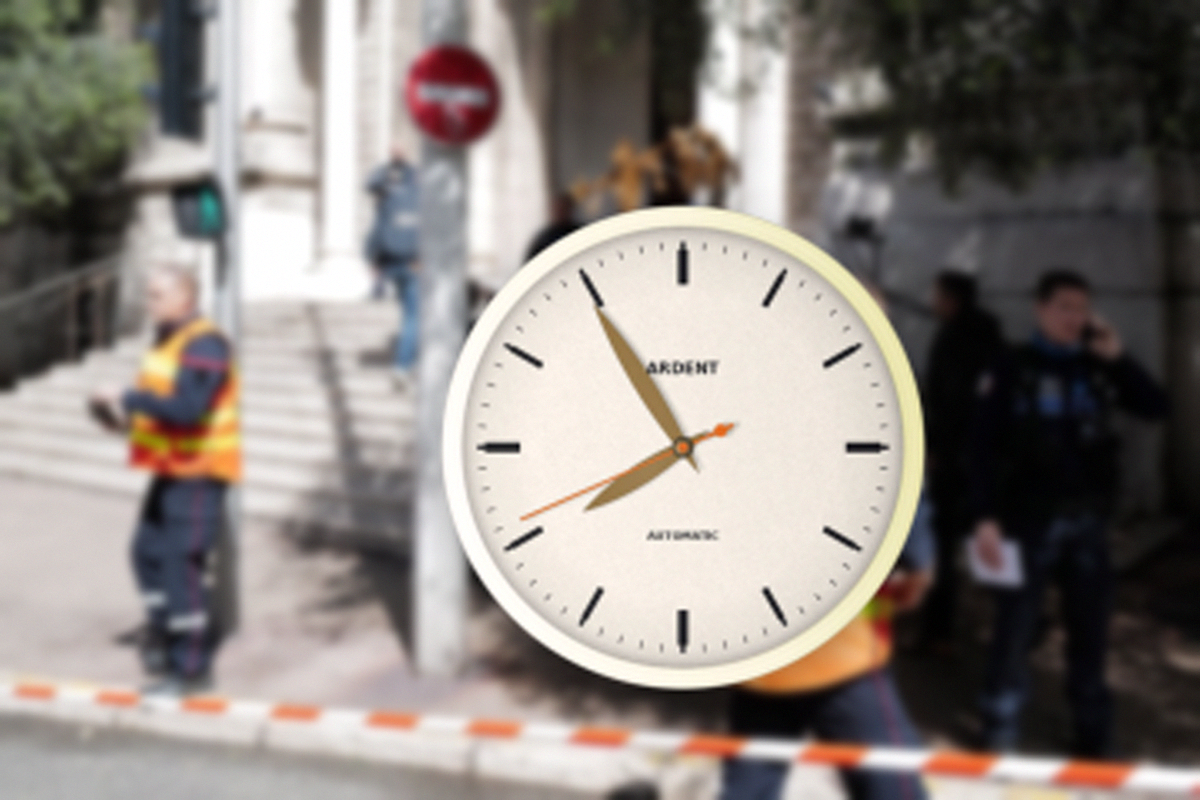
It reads 7,54,41
